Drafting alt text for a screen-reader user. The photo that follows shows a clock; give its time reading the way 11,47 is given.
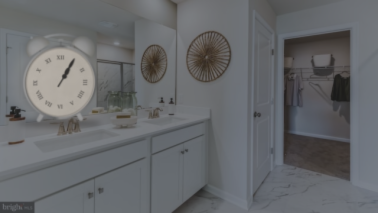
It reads 1,05
